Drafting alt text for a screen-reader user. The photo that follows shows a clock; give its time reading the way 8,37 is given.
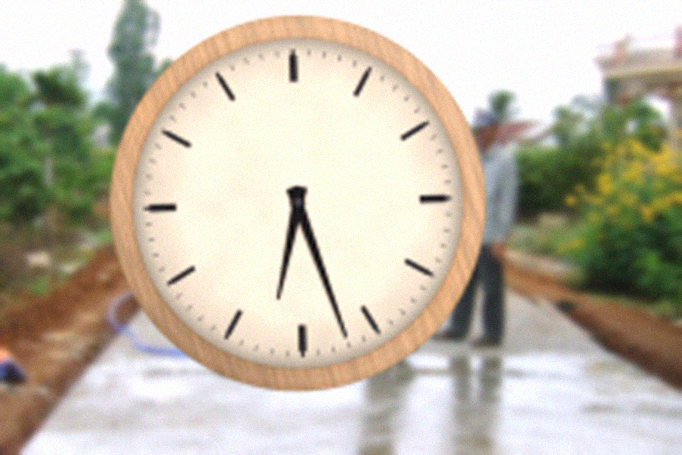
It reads 6,27
